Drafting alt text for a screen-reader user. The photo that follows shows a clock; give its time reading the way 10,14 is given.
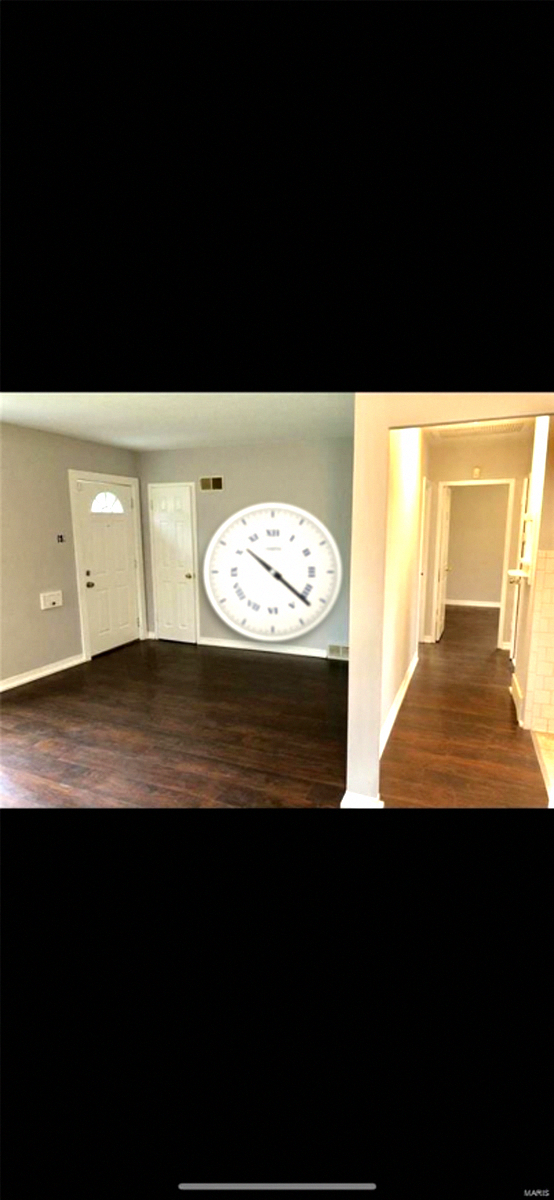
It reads 10,22
